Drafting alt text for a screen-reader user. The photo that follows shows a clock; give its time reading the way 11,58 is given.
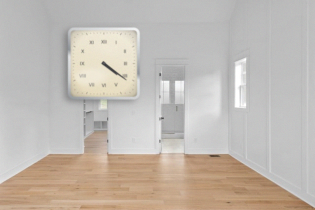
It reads 4,21
